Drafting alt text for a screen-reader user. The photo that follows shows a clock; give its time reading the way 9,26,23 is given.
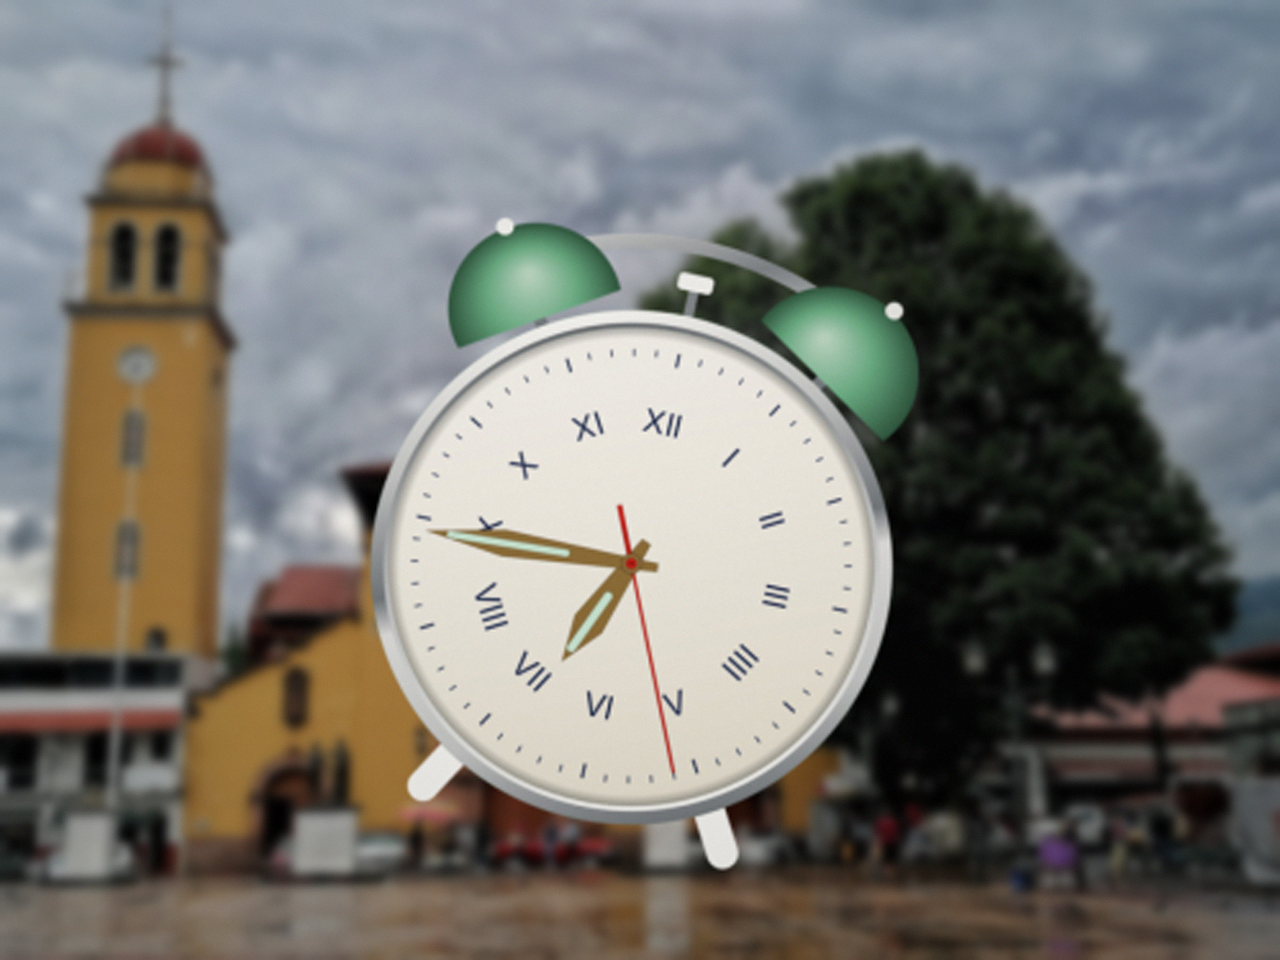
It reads 6,44,26
